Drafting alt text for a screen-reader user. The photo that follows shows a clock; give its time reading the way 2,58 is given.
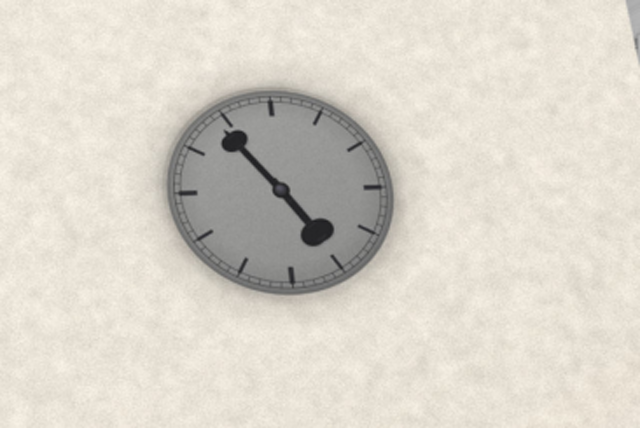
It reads 4,54
